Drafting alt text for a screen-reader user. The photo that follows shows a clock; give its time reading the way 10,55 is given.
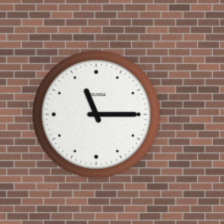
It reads 11,15
